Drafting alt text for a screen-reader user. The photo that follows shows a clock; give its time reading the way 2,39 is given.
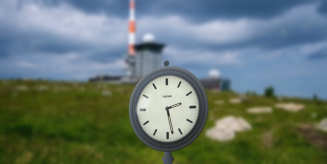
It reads 2,28
